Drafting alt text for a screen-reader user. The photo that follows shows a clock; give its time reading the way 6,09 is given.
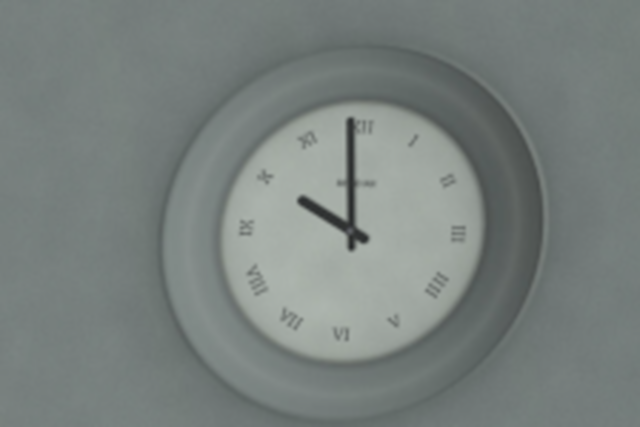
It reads 9,59
